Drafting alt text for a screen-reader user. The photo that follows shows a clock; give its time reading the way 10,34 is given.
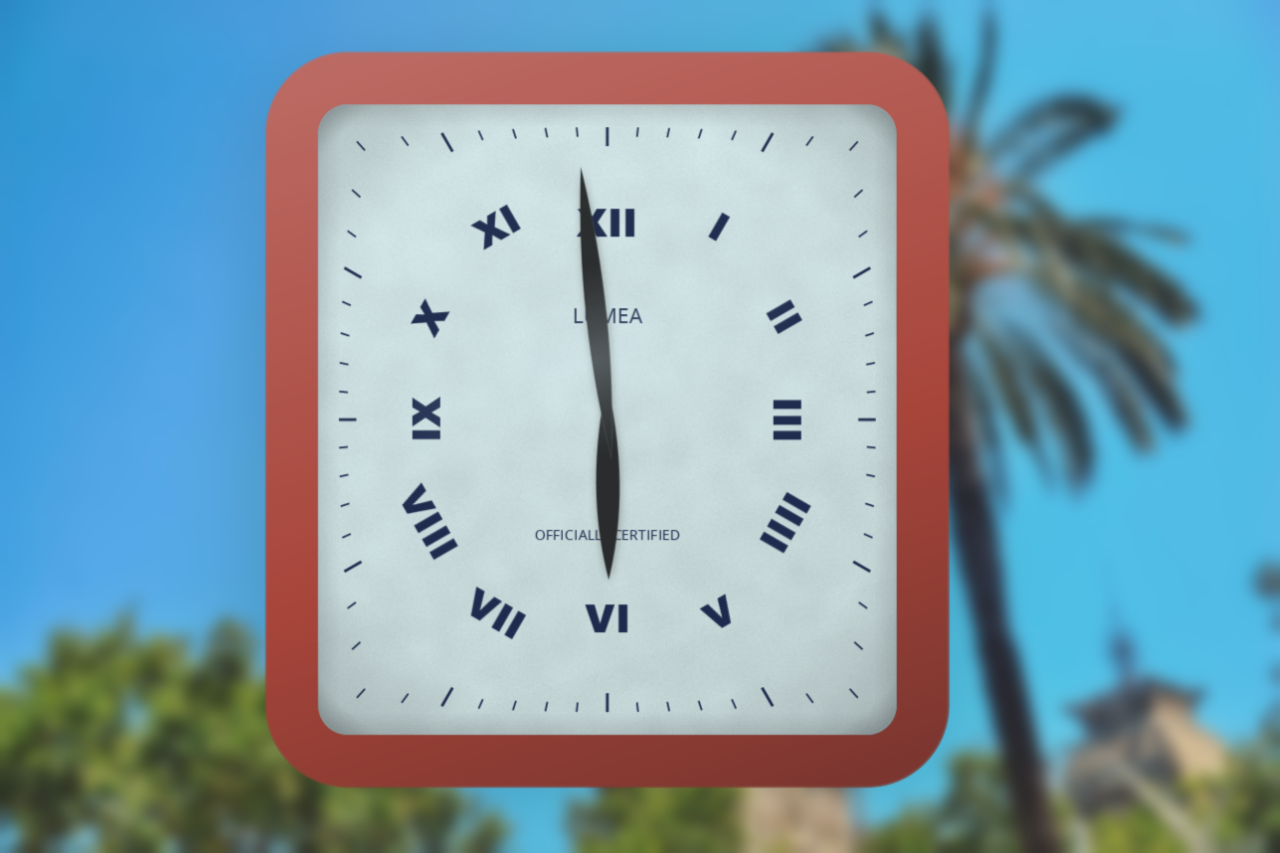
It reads 5,59
